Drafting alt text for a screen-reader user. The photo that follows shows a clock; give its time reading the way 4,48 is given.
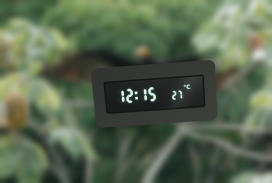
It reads 12,15
